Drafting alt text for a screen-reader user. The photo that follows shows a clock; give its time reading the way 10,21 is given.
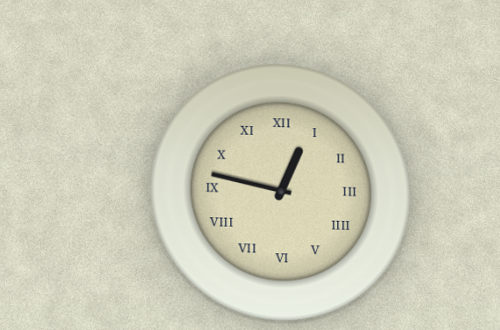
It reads 12,47
